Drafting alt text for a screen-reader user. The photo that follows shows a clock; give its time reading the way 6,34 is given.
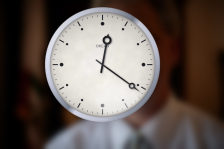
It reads 12,21
